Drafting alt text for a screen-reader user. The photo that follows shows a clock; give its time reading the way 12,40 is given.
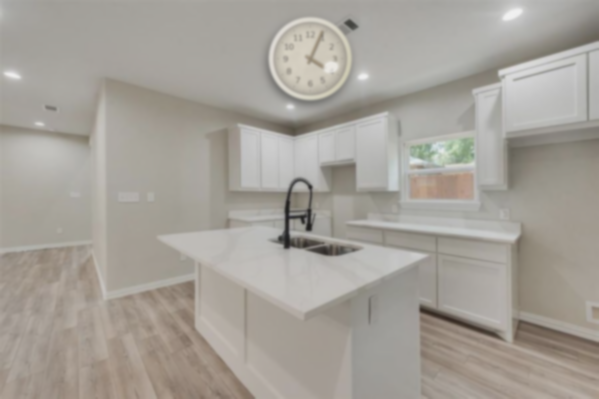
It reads 4,04
